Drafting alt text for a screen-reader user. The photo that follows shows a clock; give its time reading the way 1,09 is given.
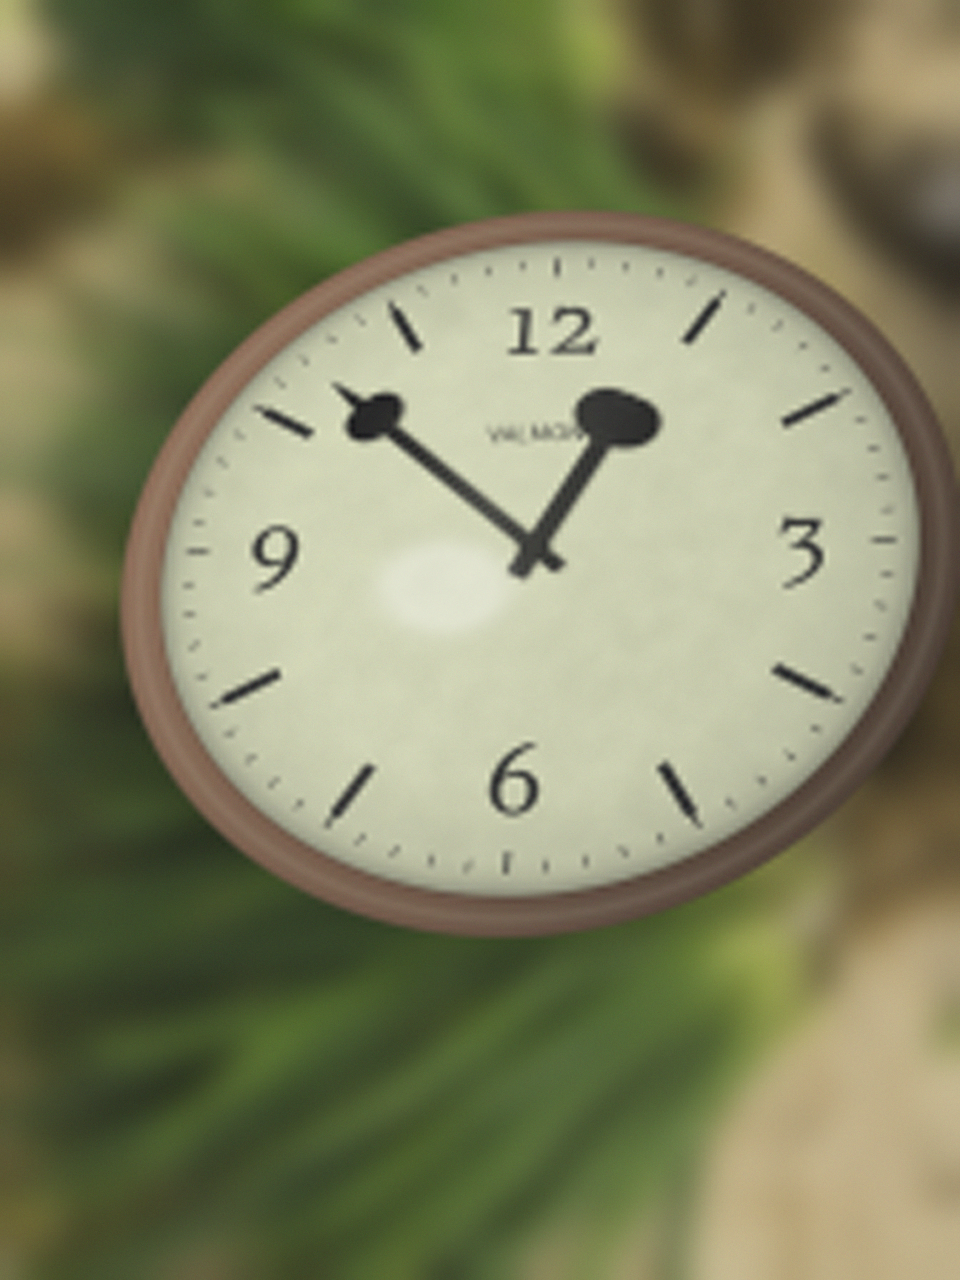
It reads 12,52
